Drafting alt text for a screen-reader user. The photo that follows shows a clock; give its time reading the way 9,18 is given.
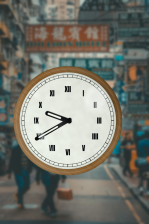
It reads 9,40
